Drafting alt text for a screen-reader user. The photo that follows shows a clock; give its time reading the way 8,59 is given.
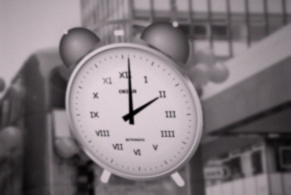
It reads 2,01
